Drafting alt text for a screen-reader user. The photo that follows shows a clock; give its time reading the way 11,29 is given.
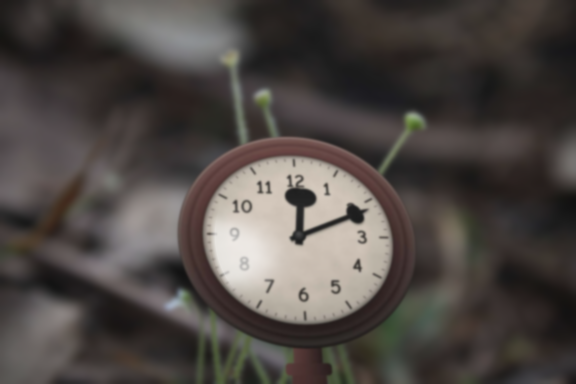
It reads 12,11
